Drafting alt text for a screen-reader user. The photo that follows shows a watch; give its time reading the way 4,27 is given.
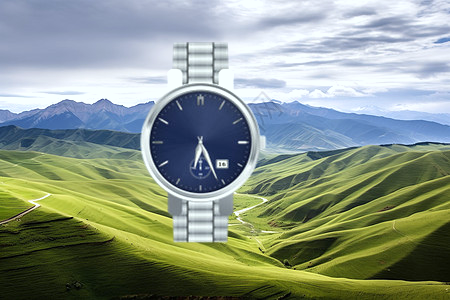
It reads 6,26
